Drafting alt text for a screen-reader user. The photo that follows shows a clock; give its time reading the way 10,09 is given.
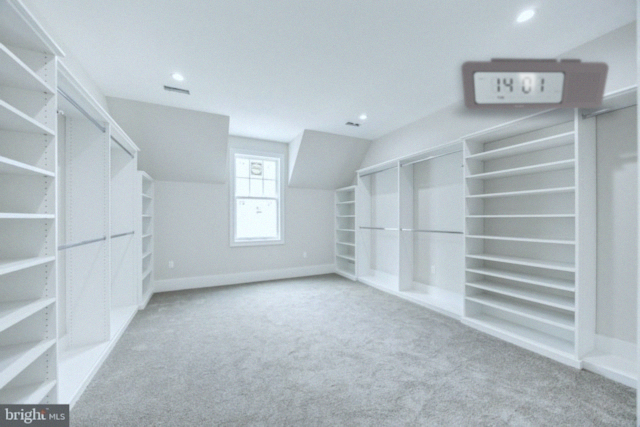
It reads 14,01
